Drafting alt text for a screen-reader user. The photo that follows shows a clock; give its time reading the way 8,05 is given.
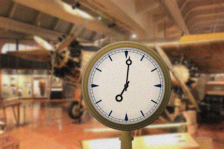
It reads 7,01
